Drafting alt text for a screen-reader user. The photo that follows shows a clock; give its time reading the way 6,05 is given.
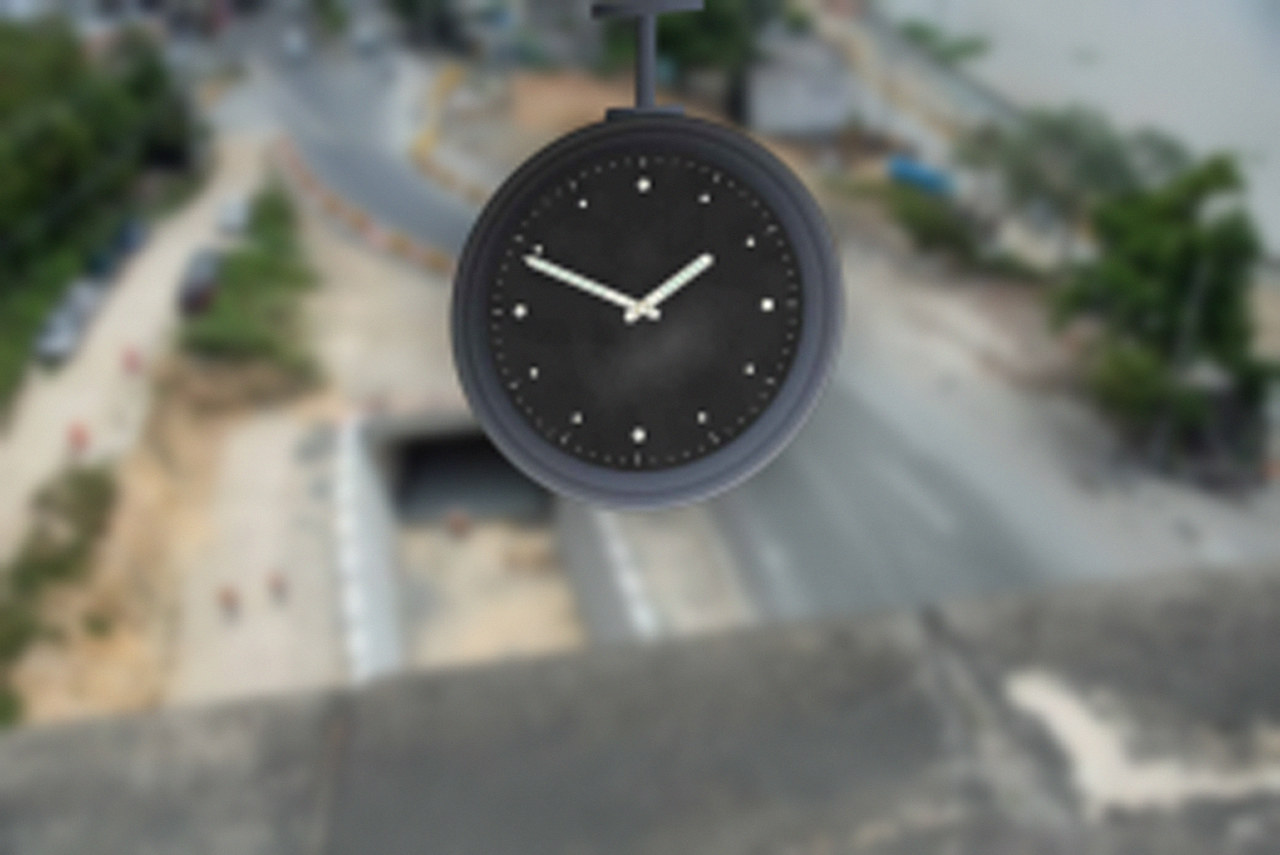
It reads 1,49
